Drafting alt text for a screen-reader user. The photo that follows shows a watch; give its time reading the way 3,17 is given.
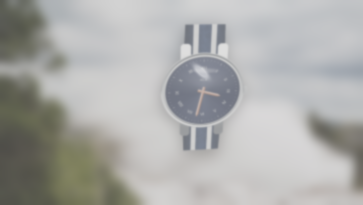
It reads 3,32
